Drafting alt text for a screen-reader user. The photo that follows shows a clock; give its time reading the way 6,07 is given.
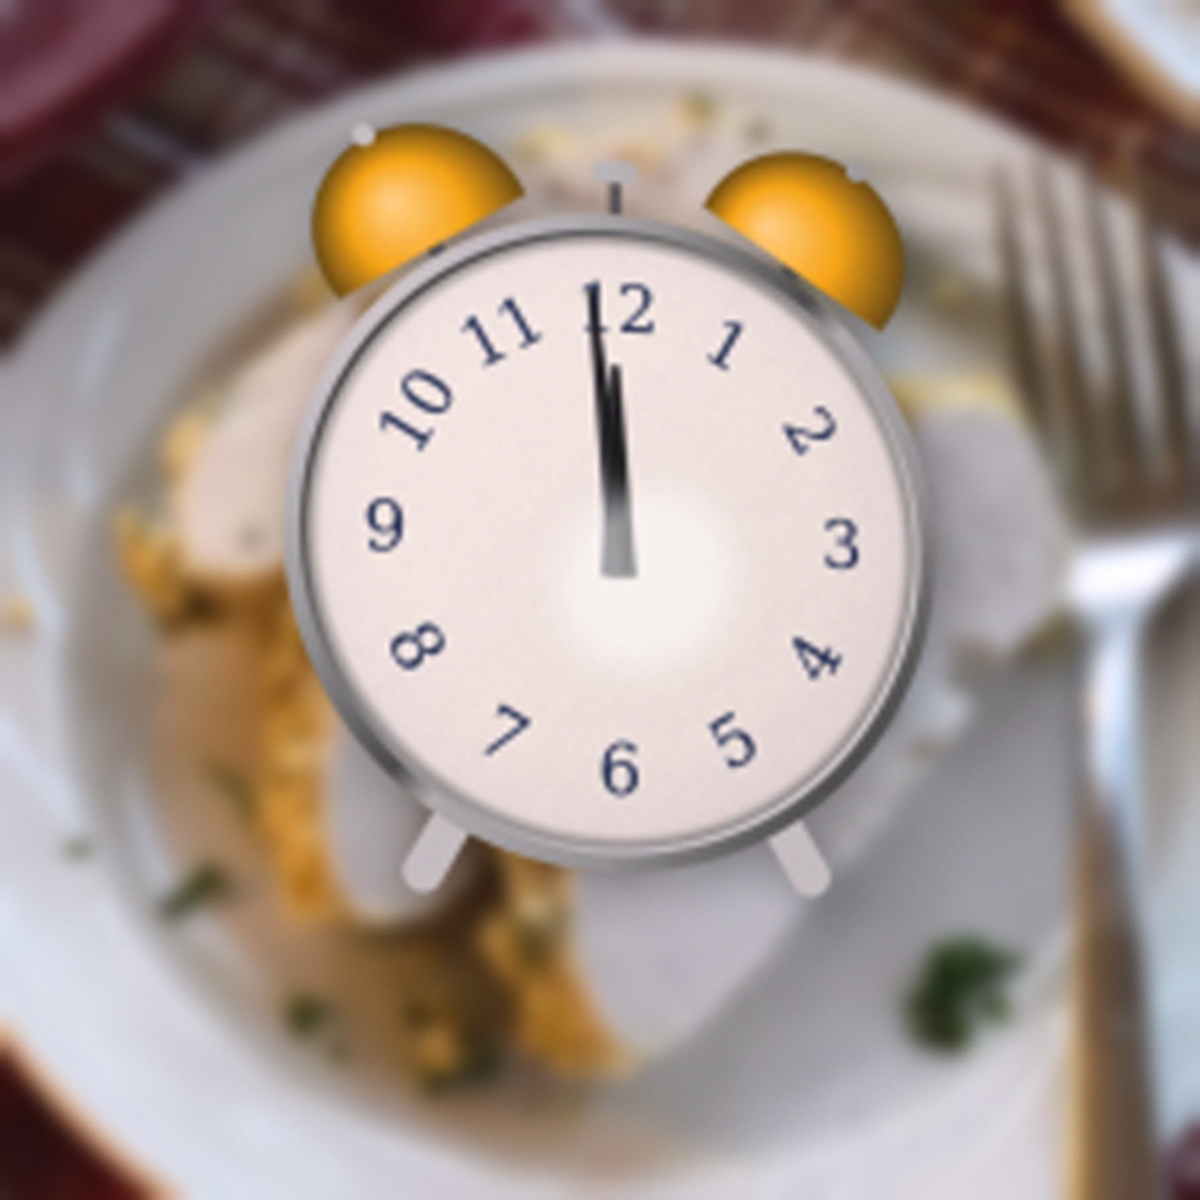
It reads 11,59
